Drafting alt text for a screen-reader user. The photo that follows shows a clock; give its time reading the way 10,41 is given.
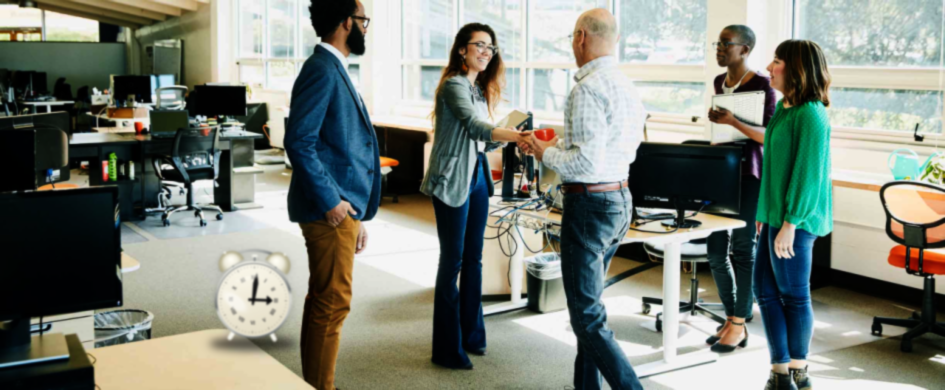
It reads 3,01
